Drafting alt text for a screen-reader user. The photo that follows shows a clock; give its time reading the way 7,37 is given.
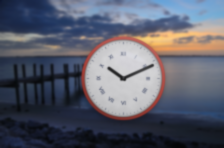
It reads 10,11
